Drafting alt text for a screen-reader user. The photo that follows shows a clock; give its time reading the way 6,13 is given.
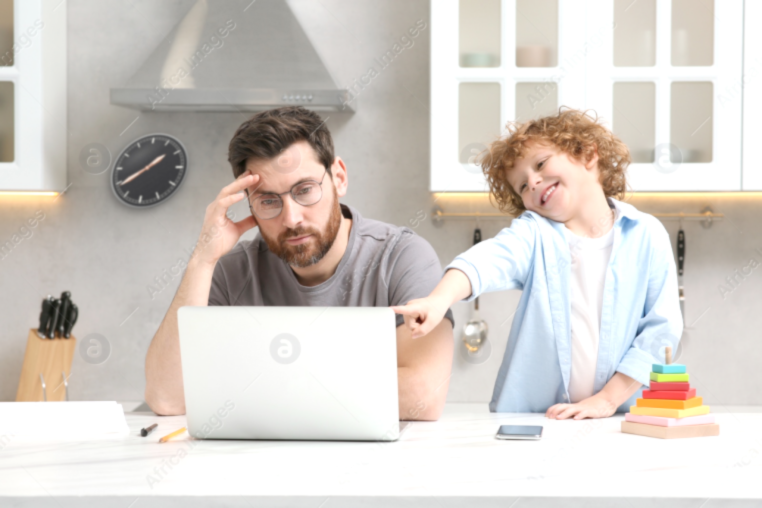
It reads 1,39
